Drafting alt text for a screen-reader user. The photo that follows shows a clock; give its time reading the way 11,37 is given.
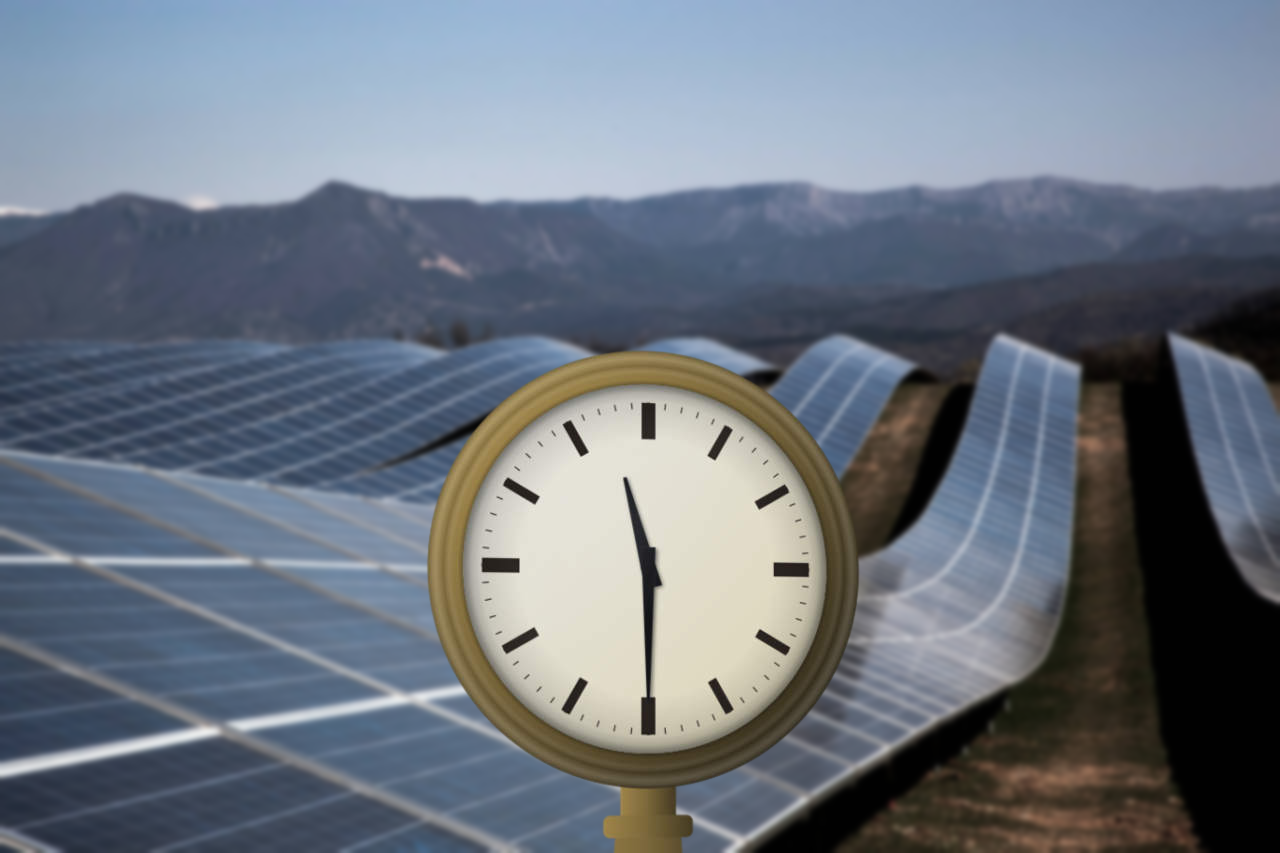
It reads 11,30
